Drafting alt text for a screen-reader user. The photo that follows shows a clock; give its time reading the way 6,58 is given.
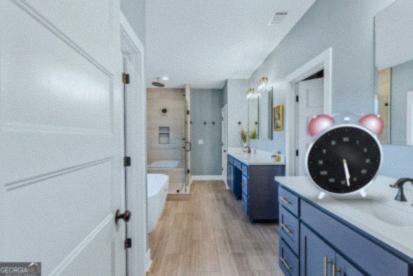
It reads 5,28
